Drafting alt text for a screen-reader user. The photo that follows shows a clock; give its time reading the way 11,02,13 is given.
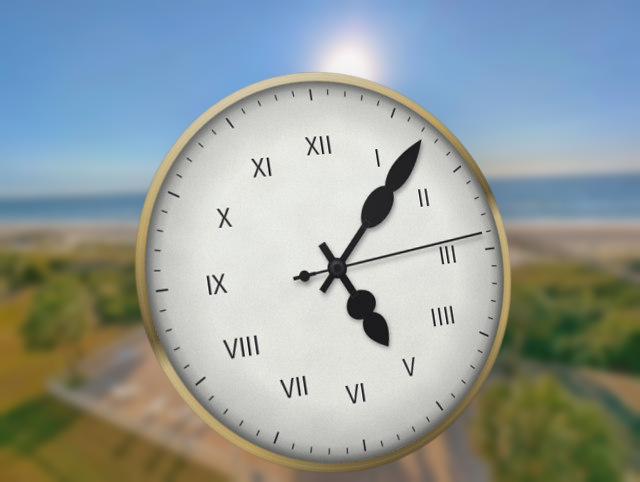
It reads 5,07,14
